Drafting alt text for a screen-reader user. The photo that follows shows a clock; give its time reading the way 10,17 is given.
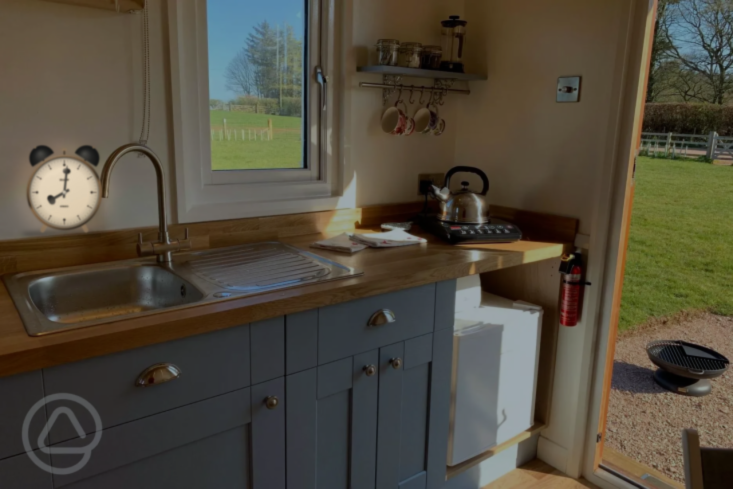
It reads 8,01
